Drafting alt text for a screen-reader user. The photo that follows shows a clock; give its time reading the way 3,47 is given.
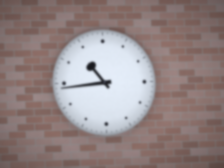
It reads 10,44
